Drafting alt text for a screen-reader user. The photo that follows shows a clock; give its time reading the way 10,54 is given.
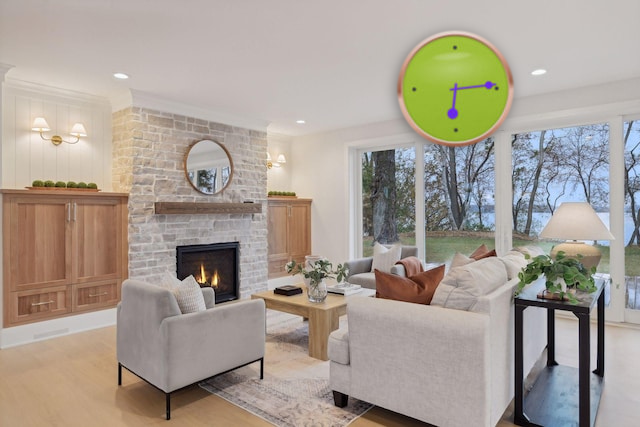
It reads 6,14
